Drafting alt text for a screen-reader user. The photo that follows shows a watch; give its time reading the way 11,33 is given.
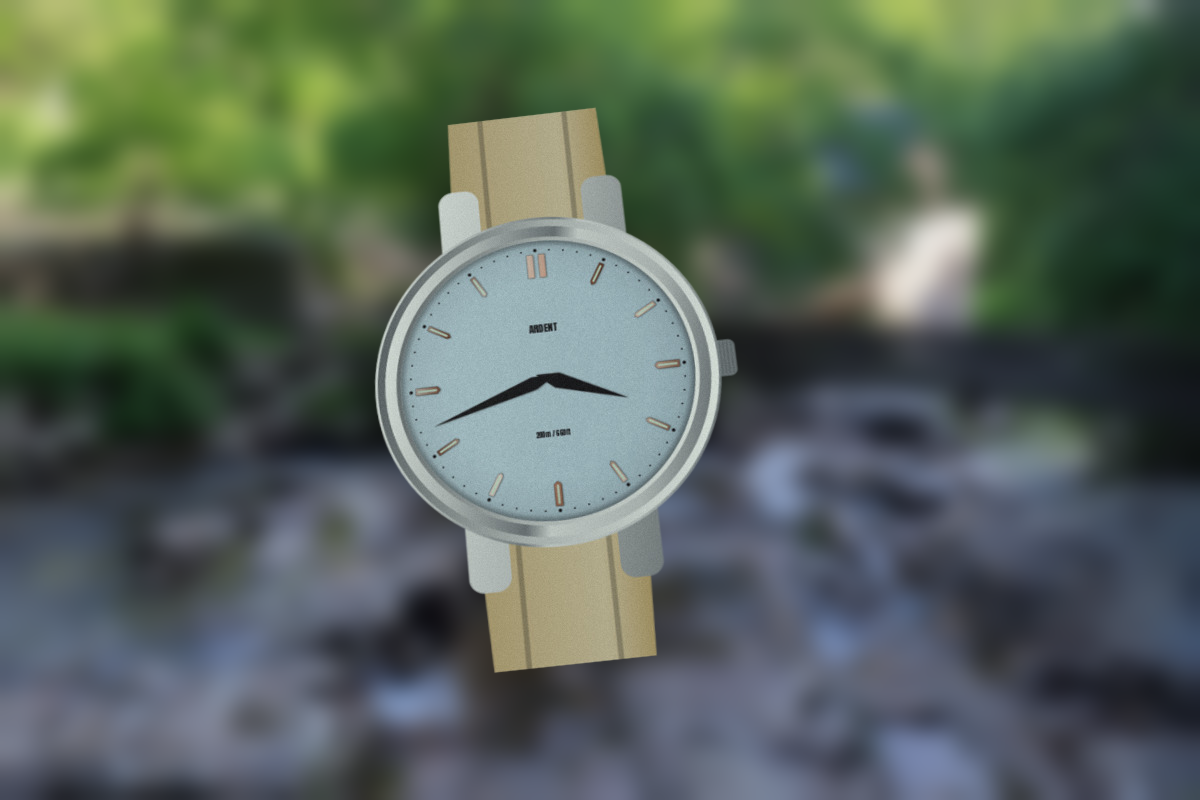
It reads 3,42
